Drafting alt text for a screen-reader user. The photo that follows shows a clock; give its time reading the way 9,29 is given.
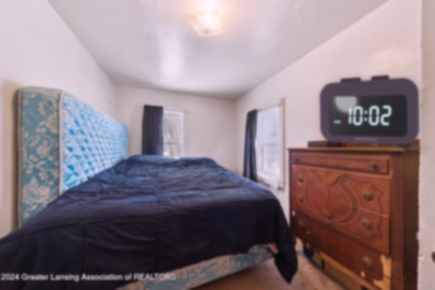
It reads 10,02
